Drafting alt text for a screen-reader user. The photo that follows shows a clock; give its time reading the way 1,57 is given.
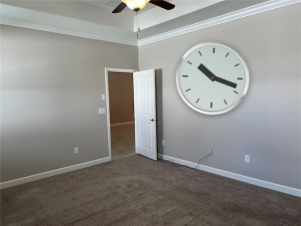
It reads 10,18
